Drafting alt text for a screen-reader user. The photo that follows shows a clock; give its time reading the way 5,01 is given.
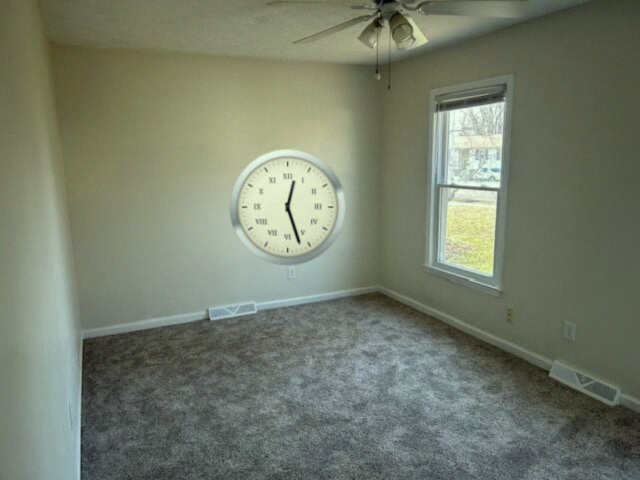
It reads 12,27
